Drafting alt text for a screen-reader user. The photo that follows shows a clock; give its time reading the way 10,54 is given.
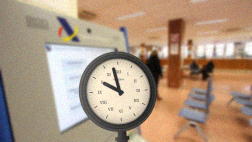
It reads 9,58
